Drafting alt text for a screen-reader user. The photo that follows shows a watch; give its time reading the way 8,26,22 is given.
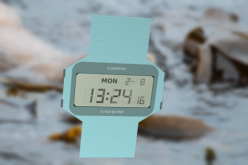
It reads 13,24,16
